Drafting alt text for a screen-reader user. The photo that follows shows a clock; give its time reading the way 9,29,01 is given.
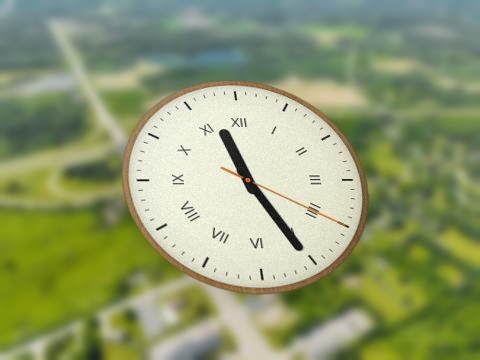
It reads 11,25,20
